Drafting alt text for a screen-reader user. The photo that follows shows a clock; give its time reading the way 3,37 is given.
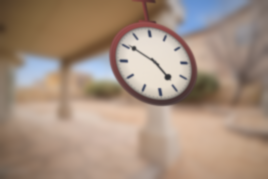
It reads 4,51
